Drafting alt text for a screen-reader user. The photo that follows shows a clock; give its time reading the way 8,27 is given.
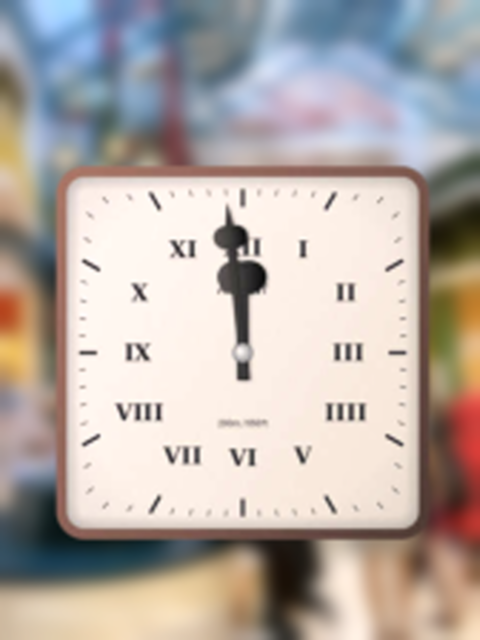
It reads 11,59
